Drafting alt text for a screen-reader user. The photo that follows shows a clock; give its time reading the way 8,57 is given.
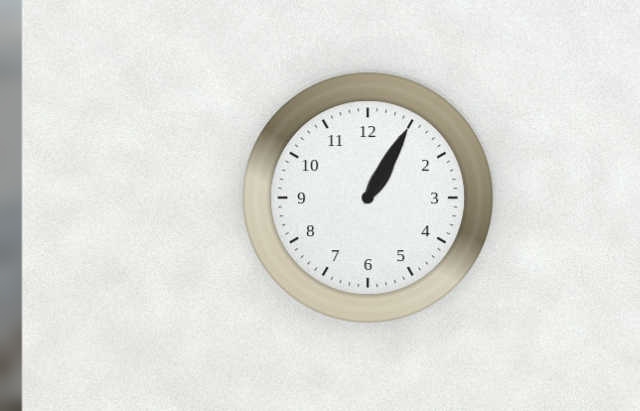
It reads 1,05
